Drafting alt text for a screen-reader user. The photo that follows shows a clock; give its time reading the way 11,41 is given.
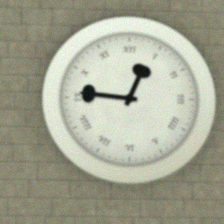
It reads 12,46
